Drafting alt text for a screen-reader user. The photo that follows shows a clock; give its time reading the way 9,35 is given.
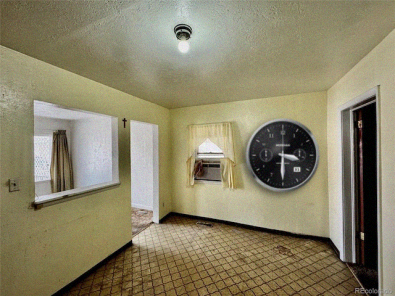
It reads 3,30
